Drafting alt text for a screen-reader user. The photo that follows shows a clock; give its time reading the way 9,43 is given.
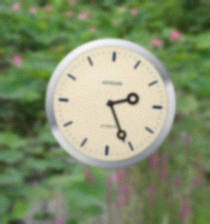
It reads 2,26
